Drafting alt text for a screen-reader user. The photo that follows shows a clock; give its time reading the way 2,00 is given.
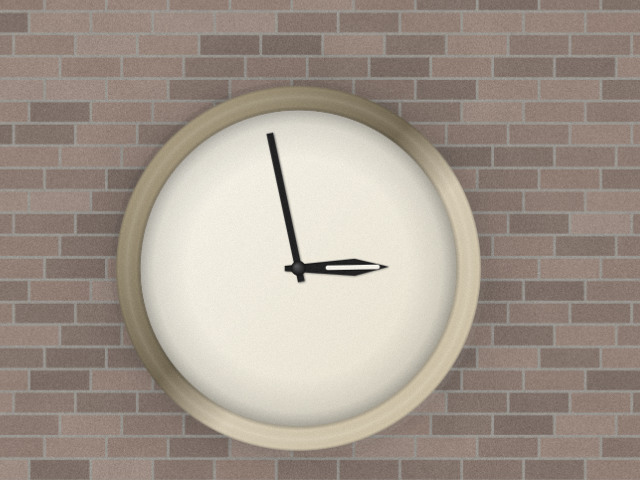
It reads 2,58
